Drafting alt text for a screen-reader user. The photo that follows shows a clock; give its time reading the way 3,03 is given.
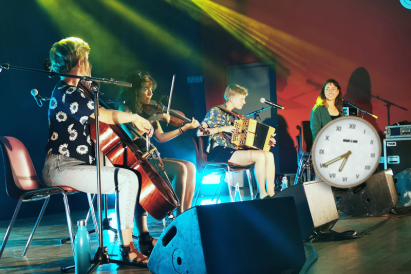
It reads 6,40
